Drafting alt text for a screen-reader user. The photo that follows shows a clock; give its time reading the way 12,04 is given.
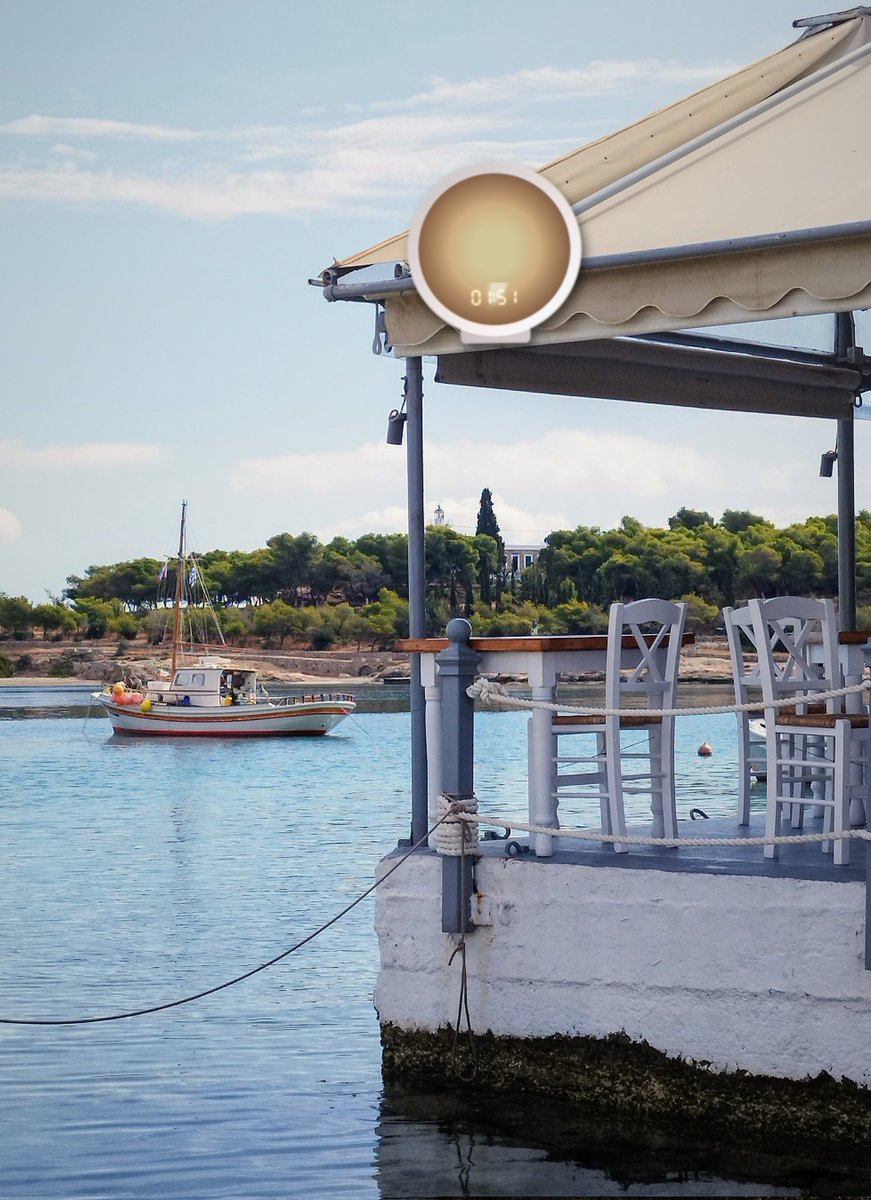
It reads 1,51
